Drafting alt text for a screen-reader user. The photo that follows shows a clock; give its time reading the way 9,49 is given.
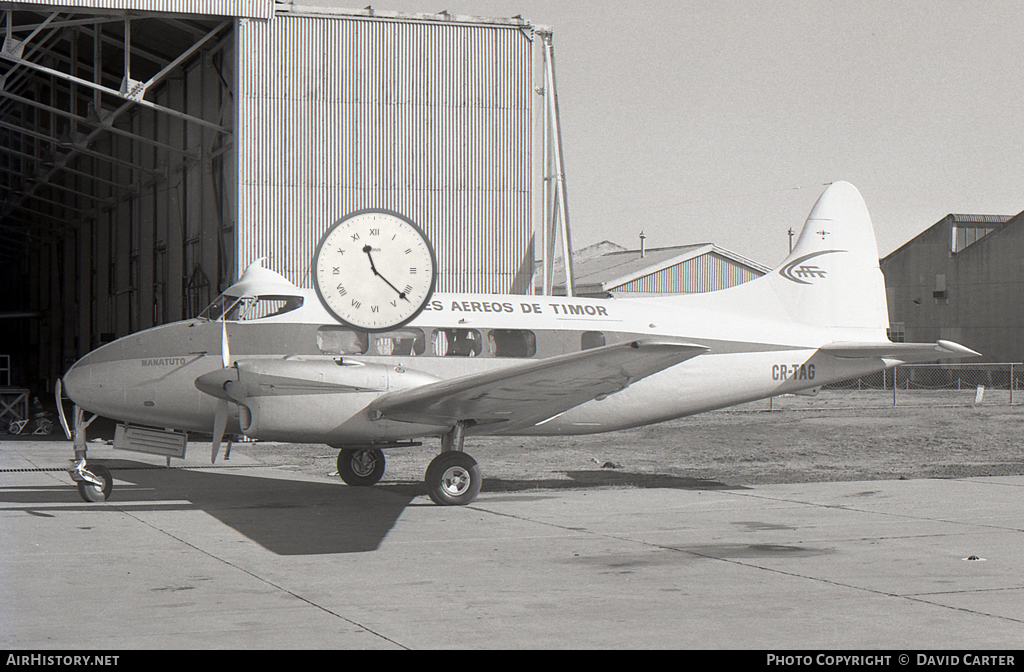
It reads 11,22
